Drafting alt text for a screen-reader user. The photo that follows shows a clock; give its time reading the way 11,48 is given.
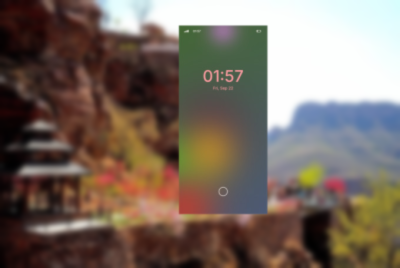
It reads 1,57
